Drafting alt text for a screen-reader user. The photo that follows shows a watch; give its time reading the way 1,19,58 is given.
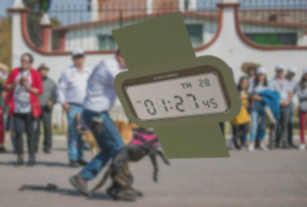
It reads 1,27,45
